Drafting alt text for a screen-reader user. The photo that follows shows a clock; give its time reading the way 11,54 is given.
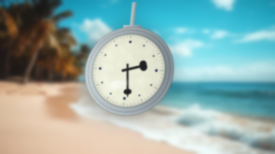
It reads 2,29
